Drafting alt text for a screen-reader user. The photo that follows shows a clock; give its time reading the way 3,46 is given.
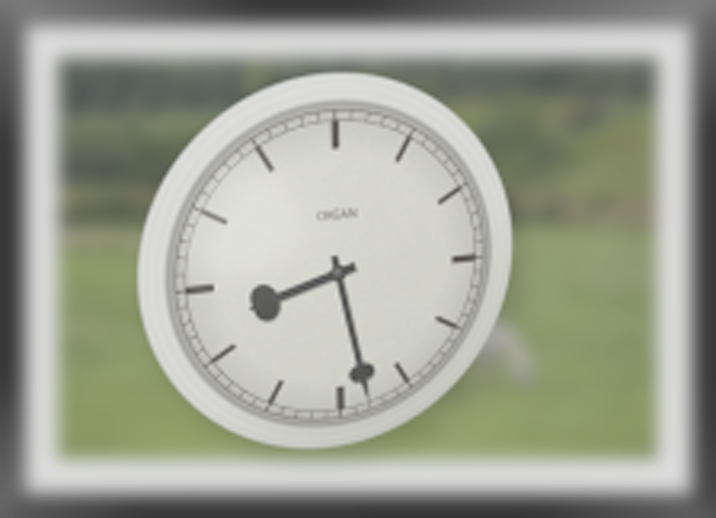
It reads 8,28
